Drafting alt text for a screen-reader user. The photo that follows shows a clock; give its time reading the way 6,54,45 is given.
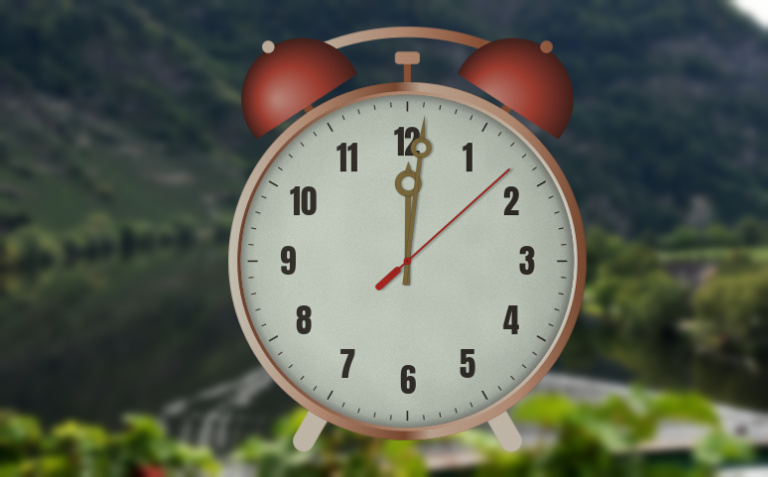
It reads 12,01,08
